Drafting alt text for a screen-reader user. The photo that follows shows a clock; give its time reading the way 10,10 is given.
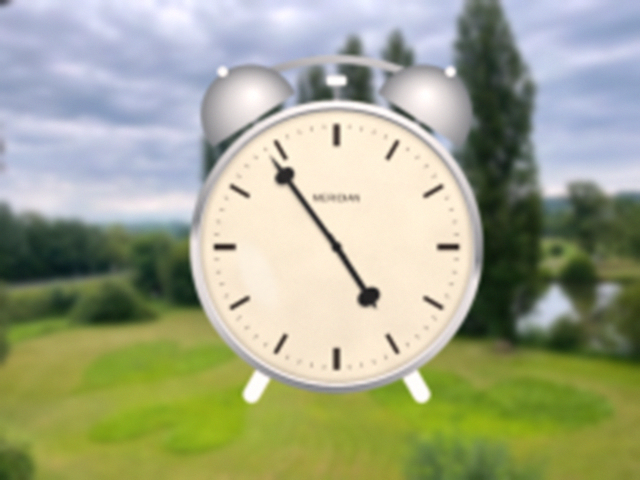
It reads 4,54
